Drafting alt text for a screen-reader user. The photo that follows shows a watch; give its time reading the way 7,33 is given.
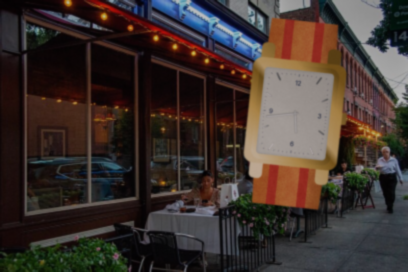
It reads 5,43
